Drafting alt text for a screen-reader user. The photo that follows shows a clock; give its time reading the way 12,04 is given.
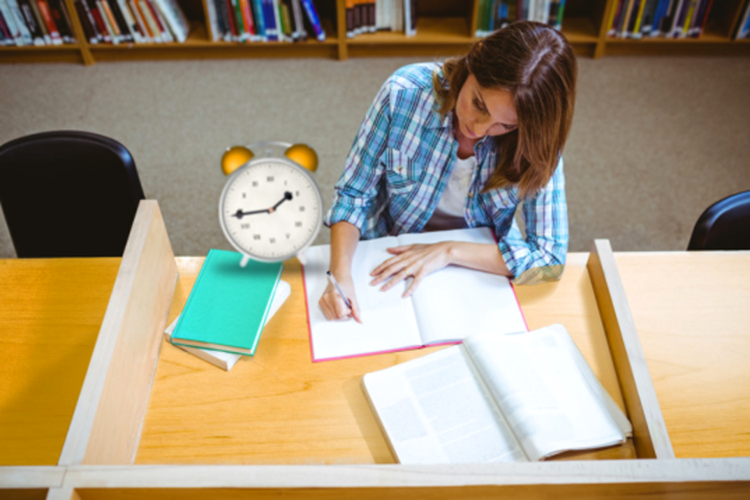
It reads 1,44
